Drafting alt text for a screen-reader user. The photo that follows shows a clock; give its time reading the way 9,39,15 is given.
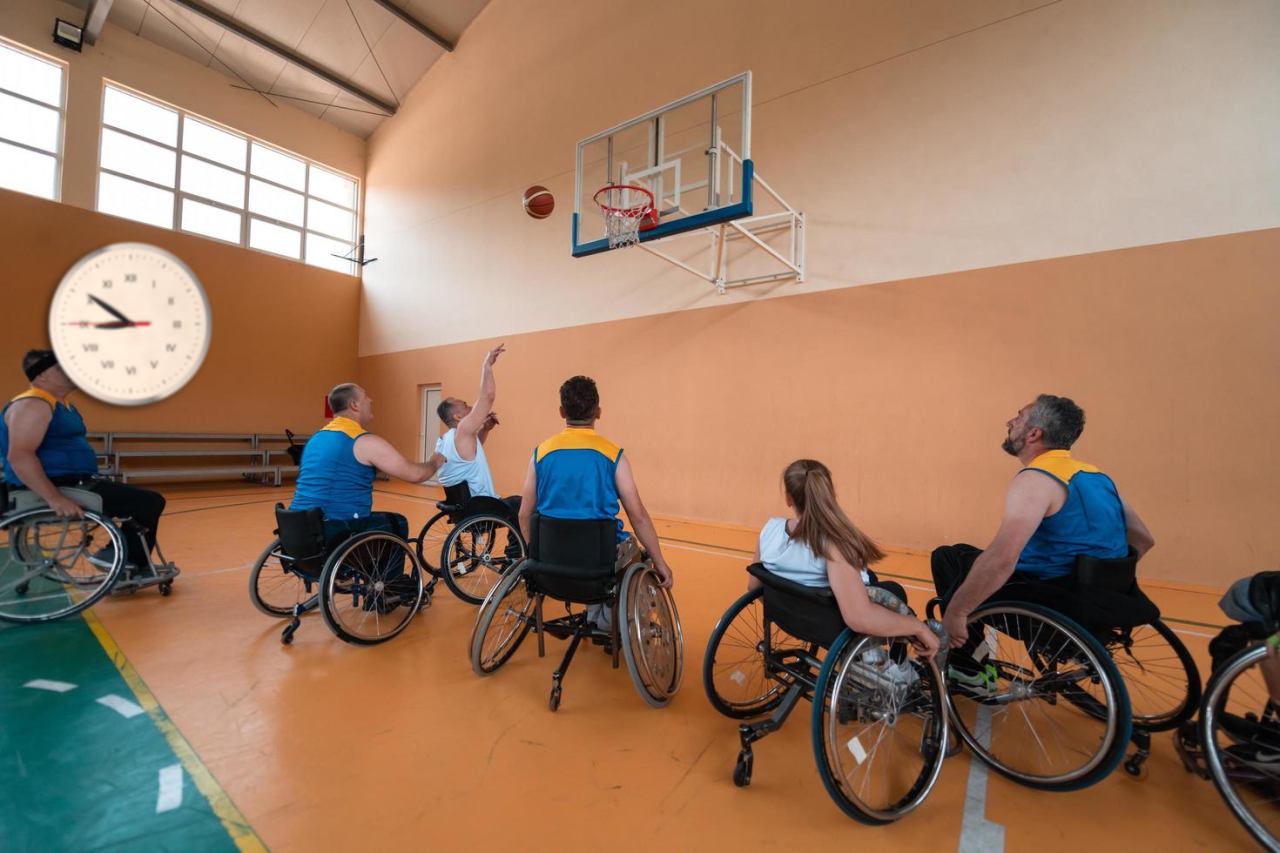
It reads 8,50,45
